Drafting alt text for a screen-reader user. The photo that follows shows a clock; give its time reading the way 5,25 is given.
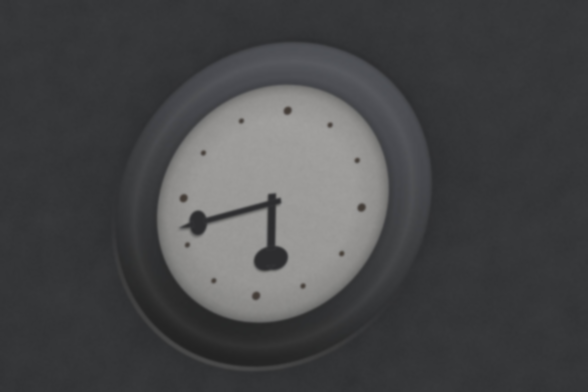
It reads 5,42
